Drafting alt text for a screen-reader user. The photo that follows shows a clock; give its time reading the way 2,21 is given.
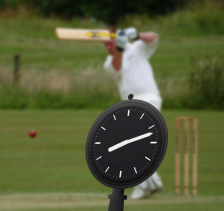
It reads 8,12
